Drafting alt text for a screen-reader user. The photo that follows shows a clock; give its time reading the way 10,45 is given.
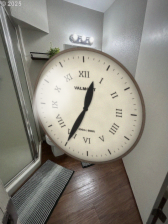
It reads 12,35
